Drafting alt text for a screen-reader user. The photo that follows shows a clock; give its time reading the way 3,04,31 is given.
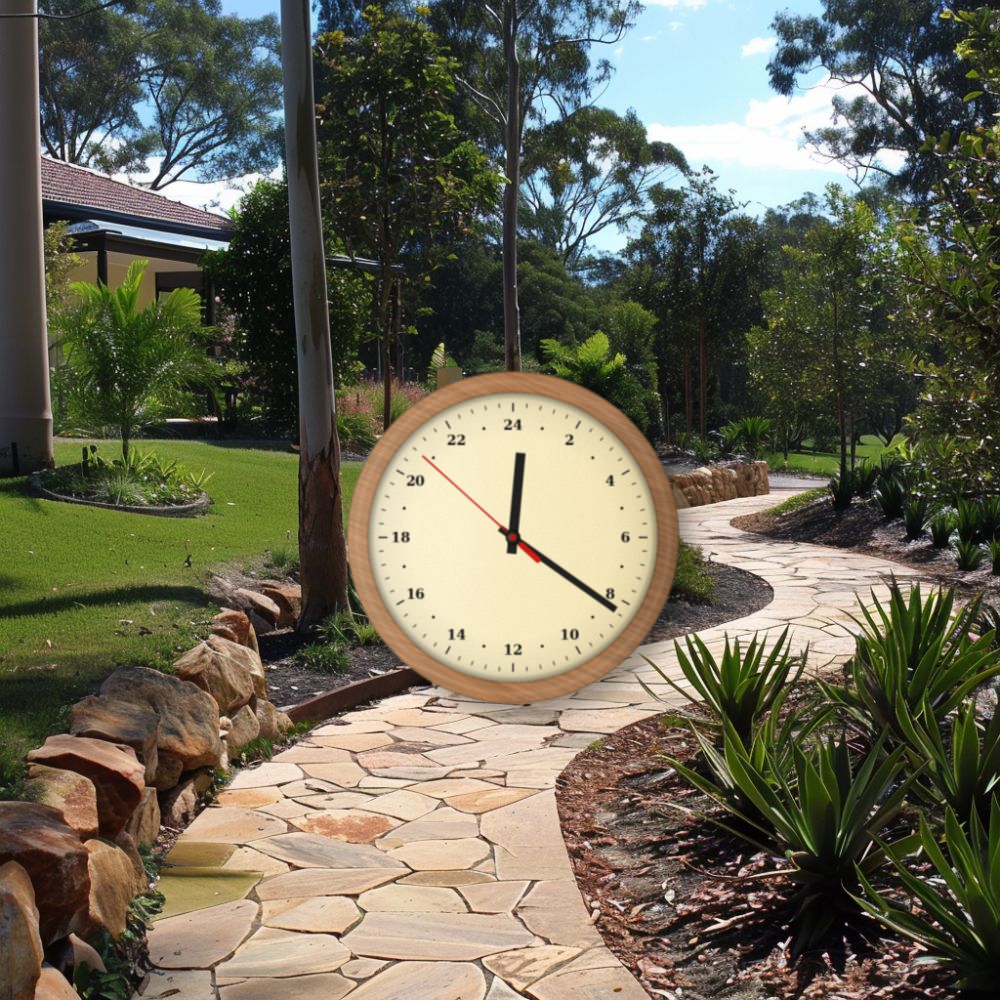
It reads 0,20,52
